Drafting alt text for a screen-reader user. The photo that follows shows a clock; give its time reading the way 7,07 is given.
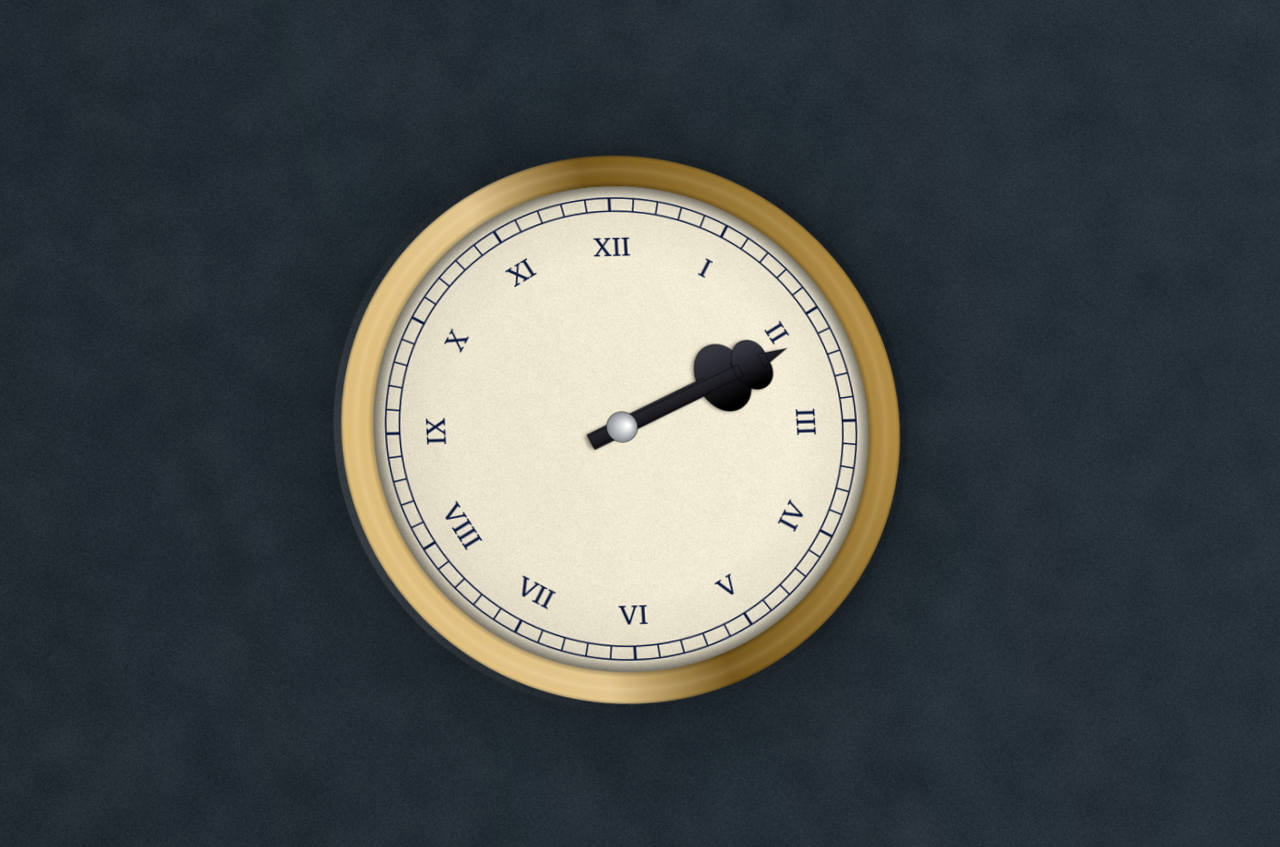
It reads 2,11
